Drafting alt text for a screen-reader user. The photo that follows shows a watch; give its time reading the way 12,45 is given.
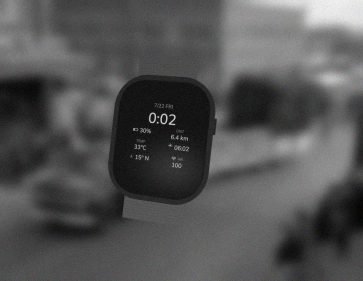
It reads 0,02
